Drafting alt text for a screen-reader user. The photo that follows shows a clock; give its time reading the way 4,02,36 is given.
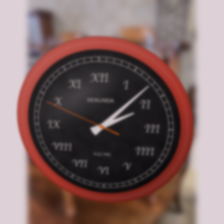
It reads 2,07,49
